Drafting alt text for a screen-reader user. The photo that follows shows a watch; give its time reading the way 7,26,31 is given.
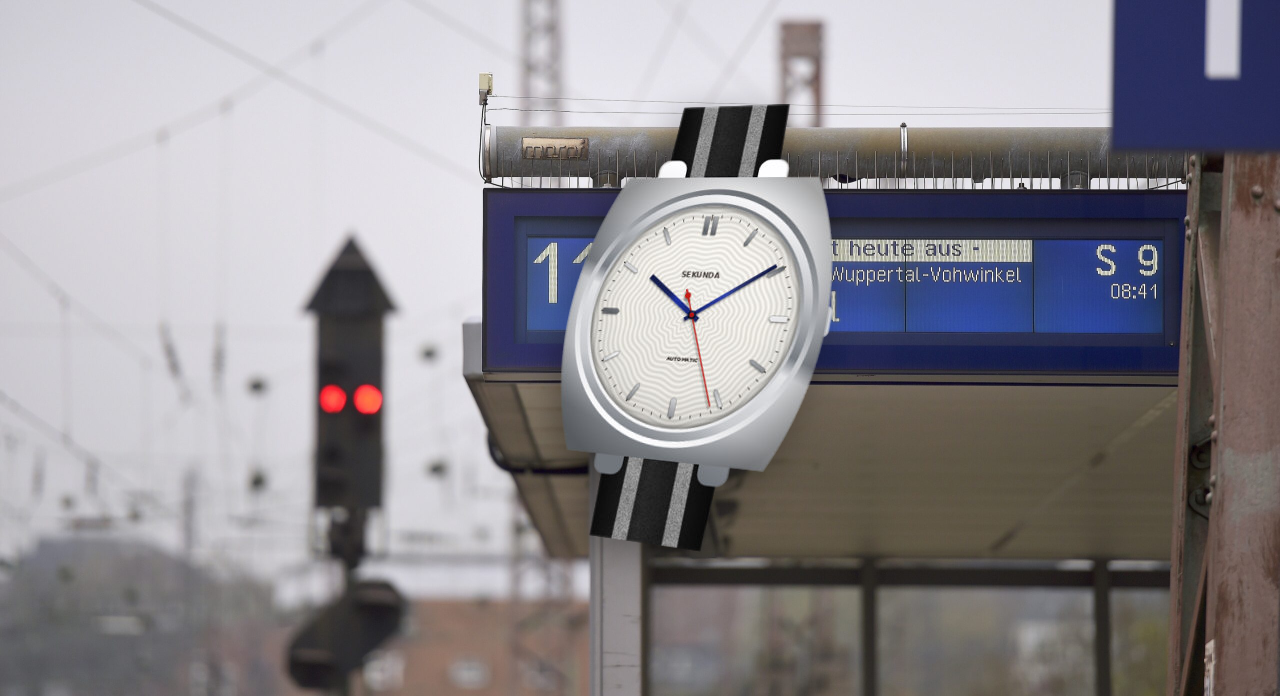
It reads 10,09,26
